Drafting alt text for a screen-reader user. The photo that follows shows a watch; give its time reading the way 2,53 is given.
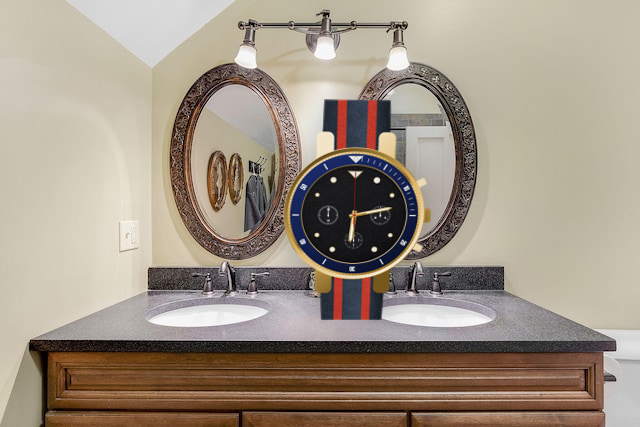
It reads 6,13
